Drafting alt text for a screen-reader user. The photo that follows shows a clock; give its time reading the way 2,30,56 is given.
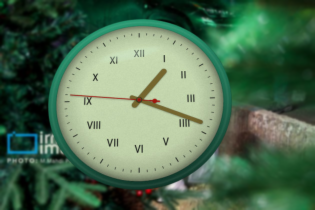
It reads 1,18,46
